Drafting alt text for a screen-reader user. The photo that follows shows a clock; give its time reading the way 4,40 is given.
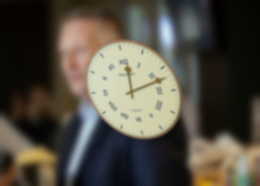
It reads 12,12
